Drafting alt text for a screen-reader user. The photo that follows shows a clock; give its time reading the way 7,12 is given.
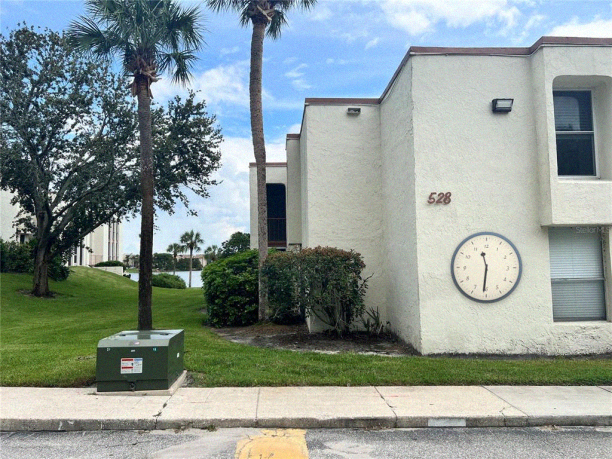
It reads 11,31
